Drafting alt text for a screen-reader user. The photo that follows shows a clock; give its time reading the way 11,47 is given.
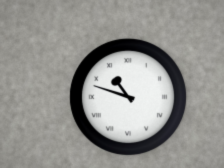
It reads 10,48
